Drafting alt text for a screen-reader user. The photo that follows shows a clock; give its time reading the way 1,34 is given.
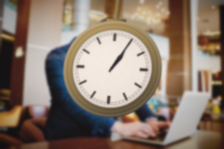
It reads 1,05
